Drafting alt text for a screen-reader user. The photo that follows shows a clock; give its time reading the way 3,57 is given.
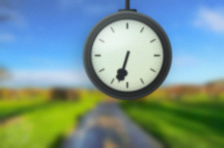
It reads 6,33
